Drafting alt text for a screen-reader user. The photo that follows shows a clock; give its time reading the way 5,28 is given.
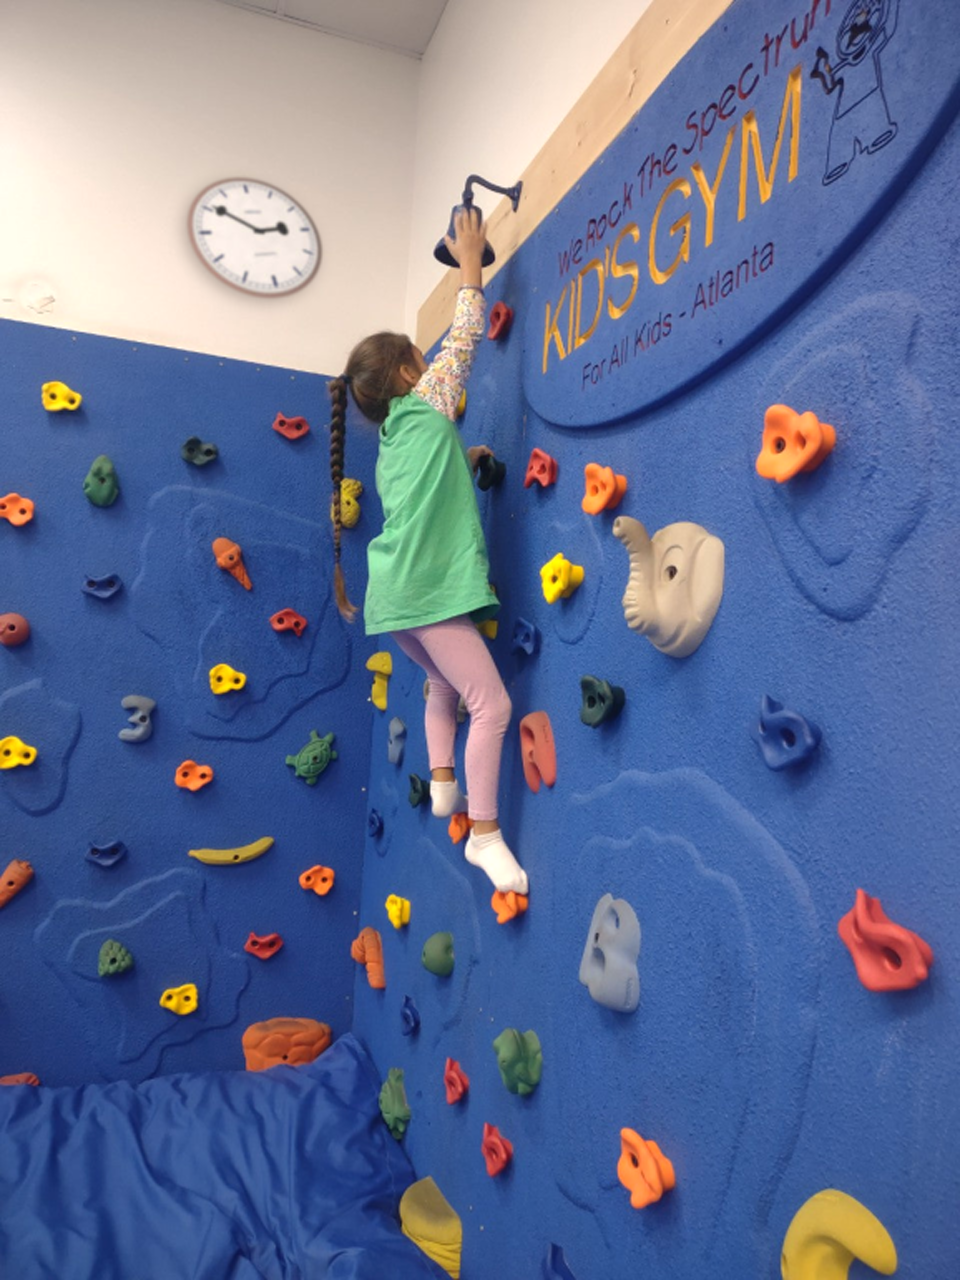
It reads 2,51
